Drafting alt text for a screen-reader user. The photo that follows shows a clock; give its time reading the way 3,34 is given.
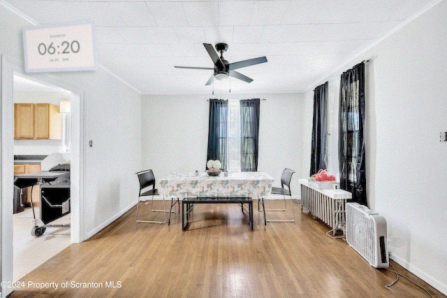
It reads 6,20
